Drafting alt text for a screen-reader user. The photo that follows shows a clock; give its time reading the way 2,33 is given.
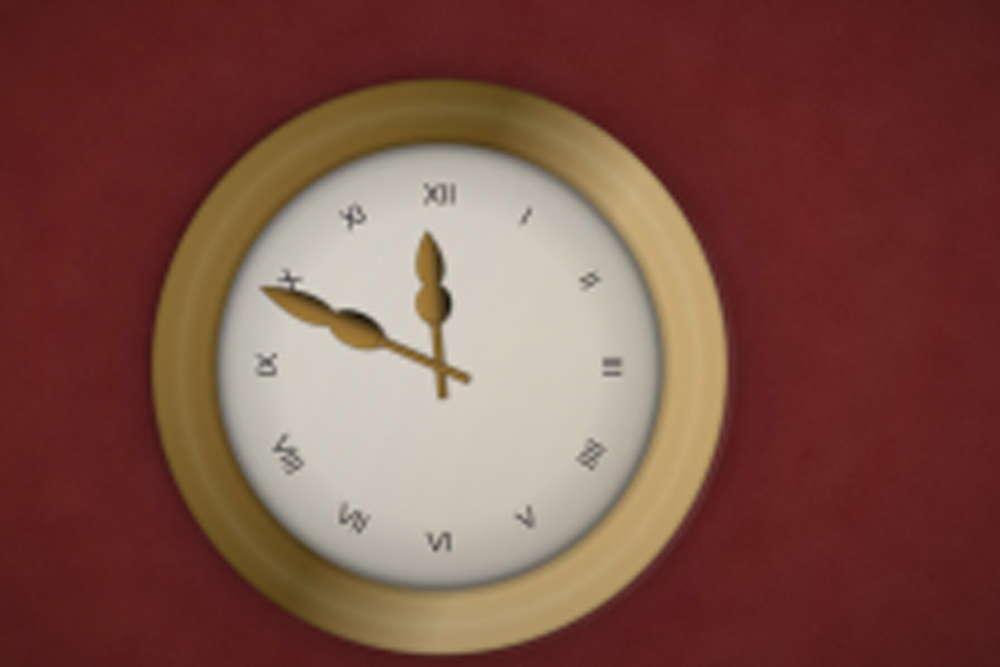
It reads 11,49
